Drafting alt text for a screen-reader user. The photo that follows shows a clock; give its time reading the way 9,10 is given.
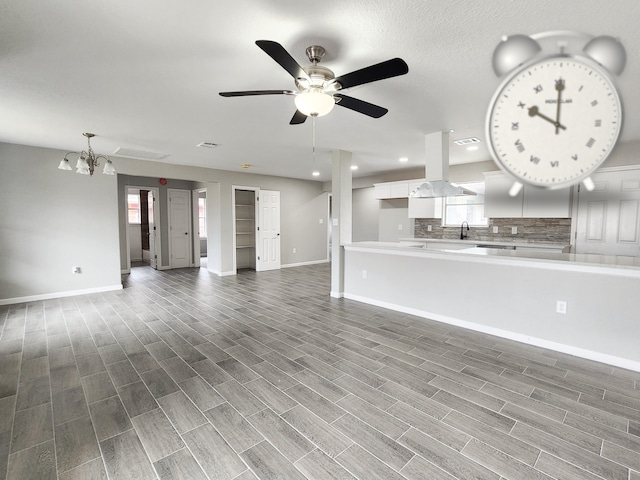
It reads 10,00
